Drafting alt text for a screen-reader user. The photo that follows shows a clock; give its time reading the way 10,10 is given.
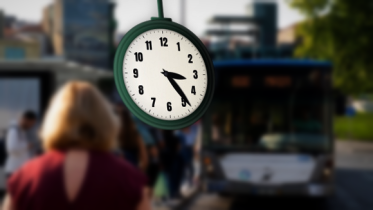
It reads 3,24
